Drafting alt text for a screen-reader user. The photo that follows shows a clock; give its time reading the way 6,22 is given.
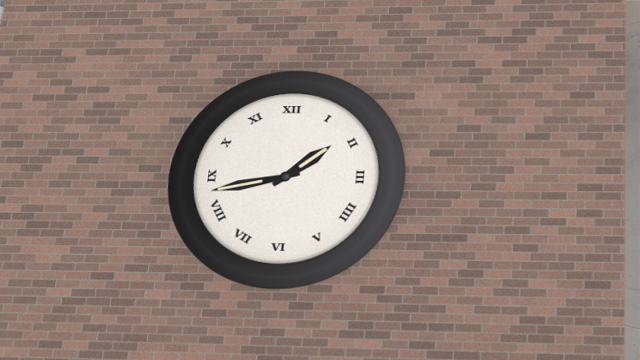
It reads 1,43
